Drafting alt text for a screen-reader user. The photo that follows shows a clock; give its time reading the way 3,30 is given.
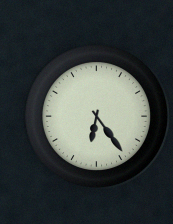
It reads 6,24
